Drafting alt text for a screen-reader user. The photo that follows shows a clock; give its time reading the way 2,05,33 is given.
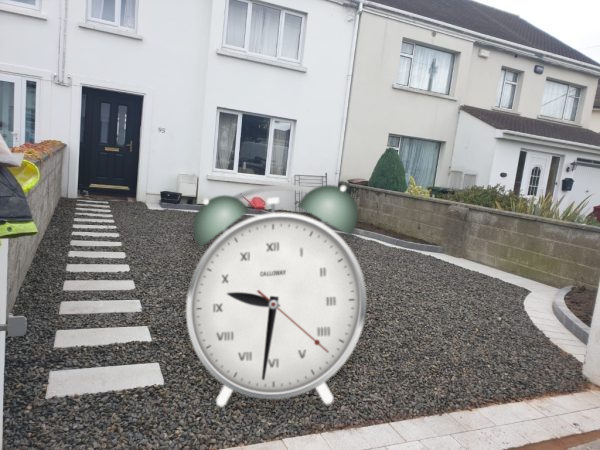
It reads 9,31,22
